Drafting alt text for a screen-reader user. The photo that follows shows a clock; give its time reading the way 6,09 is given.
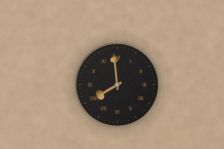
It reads 7,59
